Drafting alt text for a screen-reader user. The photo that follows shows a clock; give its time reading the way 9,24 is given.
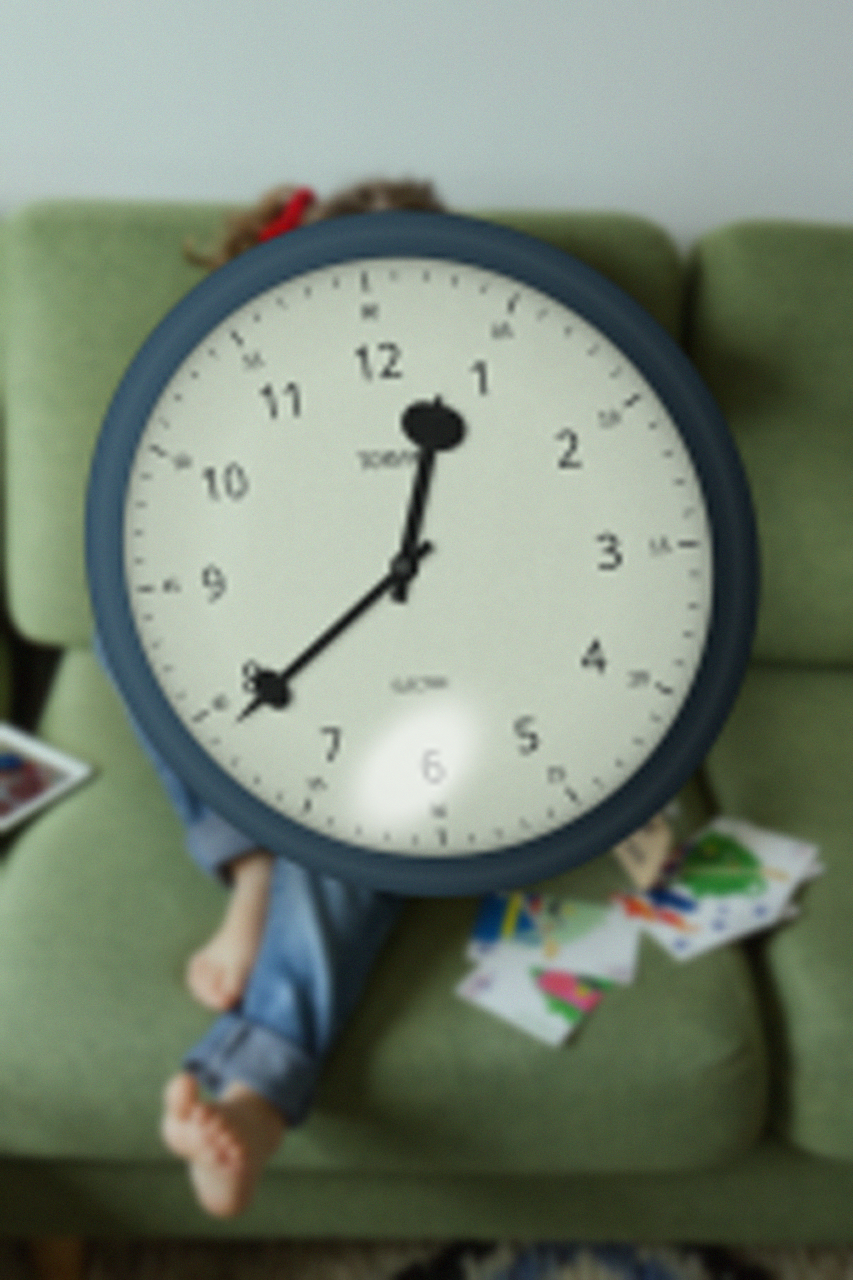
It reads 12,39
